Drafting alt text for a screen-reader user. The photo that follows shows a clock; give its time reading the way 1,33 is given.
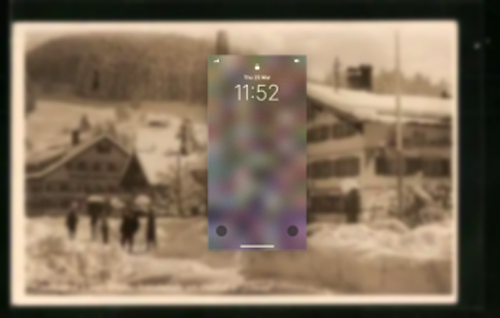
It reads 11,52
